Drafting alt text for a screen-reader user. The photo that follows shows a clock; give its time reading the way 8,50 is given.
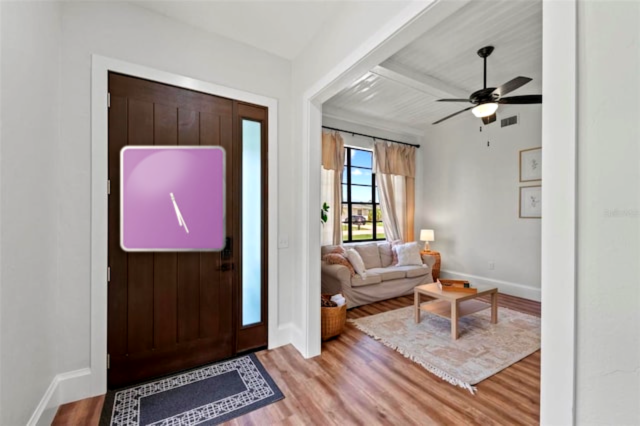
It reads 5,26
